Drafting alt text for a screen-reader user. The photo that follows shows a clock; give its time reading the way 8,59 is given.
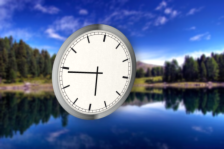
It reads 5,44
